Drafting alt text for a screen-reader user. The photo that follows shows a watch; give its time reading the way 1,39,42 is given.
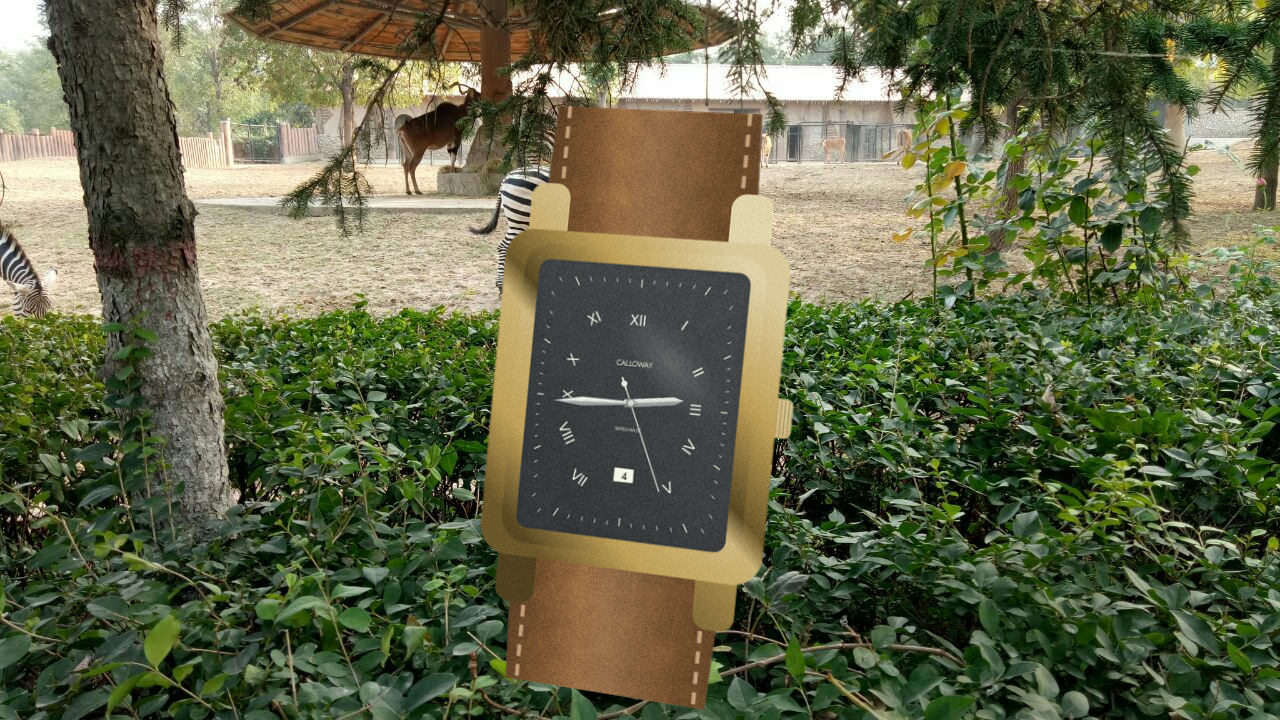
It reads 2,44,26
